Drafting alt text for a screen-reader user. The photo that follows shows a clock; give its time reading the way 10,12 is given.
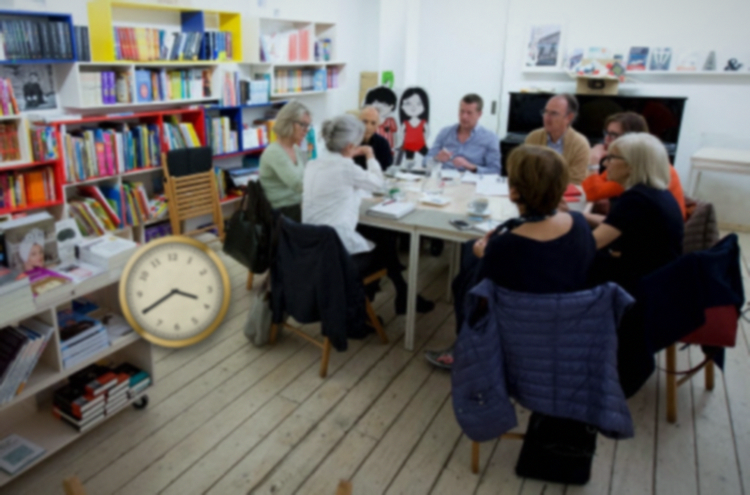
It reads 3,40
